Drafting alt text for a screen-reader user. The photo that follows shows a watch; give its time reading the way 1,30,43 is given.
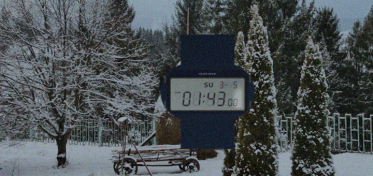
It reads 1,43,00
